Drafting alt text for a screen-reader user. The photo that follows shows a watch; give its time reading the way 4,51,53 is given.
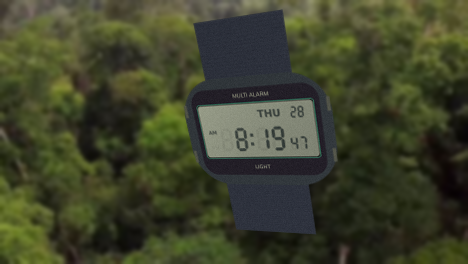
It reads 8,19,47
